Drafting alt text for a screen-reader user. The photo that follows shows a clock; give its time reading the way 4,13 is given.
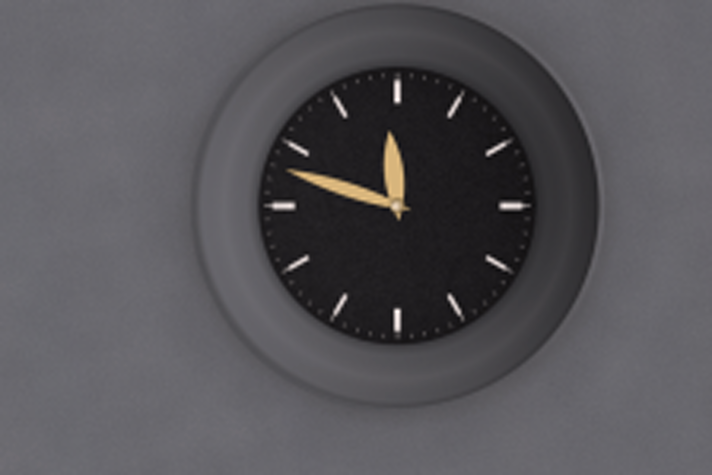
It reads 11,48
